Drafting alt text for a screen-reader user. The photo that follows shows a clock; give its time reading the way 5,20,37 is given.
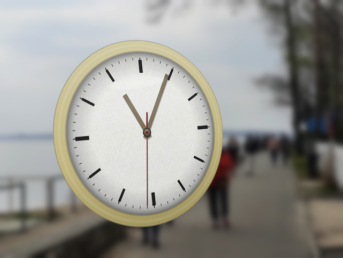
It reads 11,04,31
